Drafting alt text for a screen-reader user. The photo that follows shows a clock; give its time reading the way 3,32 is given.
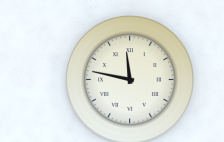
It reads 11,47
